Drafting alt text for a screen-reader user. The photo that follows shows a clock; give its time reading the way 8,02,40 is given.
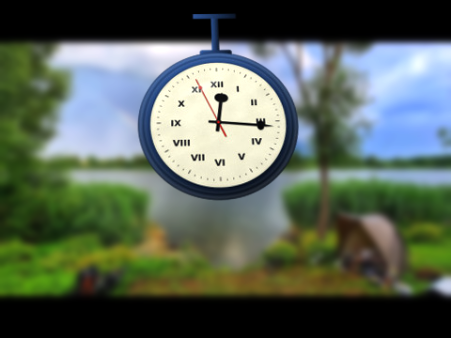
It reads 12,15,56
